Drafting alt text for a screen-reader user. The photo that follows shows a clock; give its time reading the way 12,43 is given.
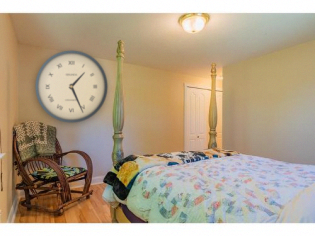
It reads 1,26
